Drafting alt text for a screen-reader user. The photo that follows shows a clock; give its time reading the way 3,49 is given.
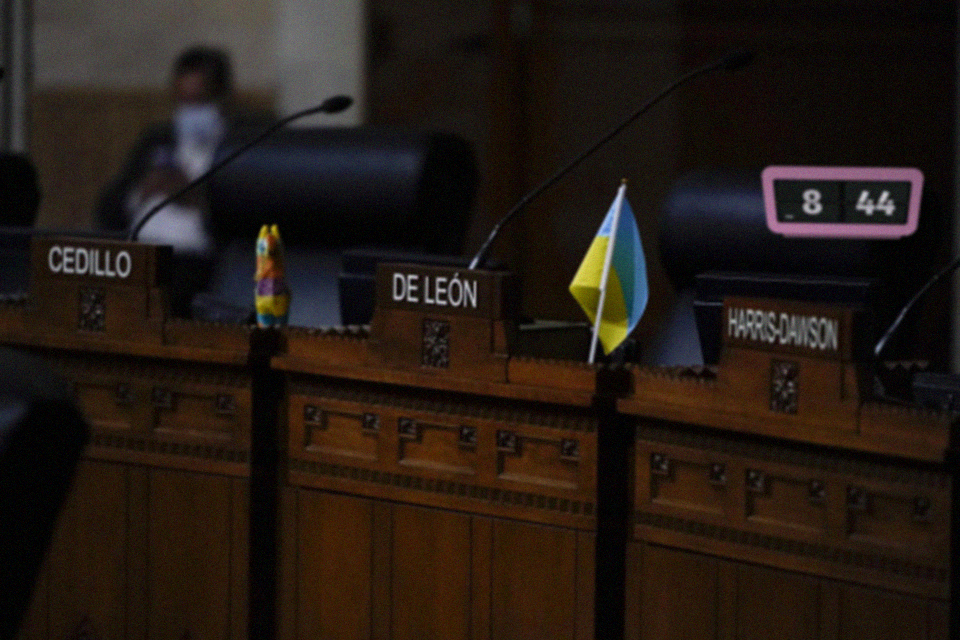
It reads 8,44
